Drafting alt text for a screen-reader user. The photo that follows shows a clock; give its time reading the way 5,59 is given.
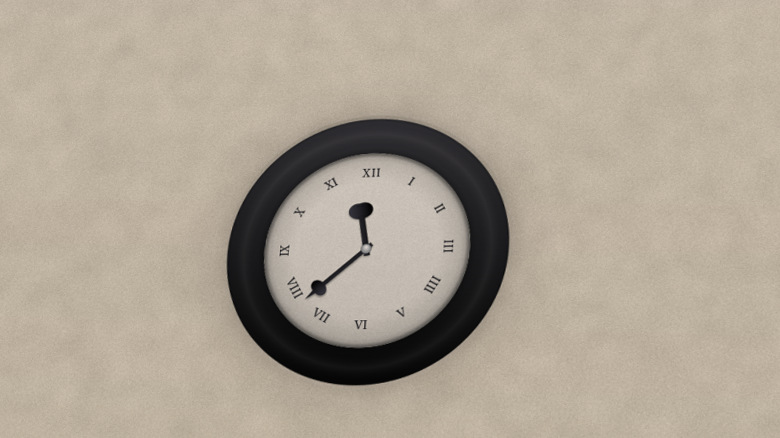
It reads 11,38
